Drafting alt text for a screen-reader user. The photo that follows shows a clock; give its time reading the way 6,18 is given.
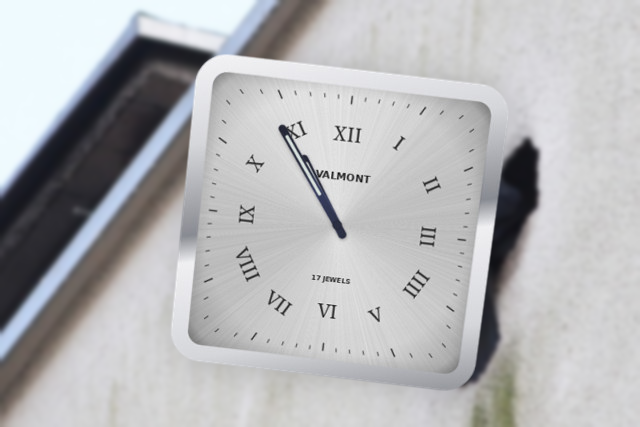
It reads 10,54
